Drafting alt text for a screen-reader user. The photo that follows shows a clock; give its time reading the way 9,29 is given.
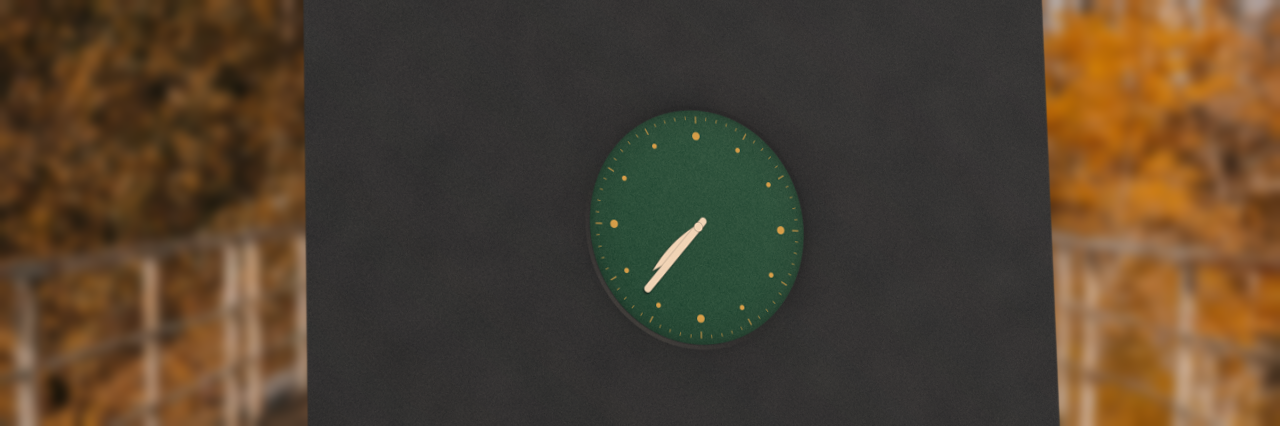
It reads 7,37
